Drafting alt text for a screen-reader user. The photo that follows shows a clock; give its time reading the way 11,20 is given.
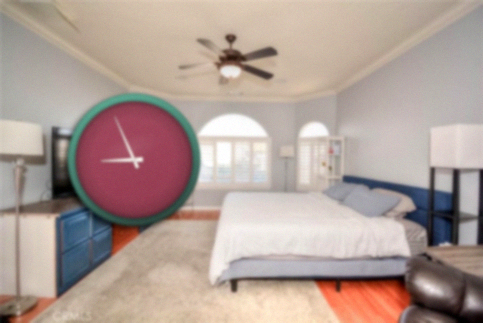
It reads 8,56
